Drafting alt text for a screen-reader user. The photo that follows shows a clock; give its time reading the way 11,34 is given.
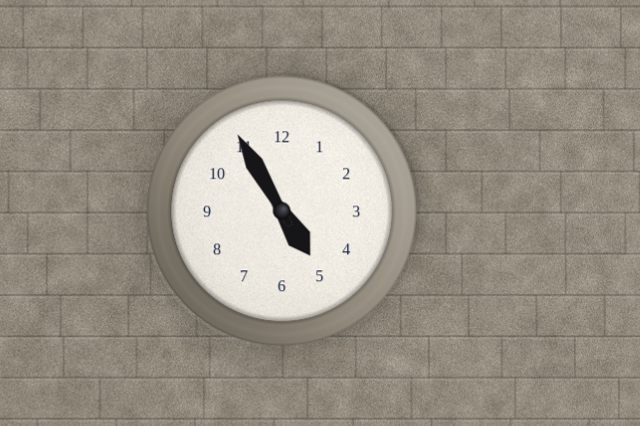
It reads 4,55
